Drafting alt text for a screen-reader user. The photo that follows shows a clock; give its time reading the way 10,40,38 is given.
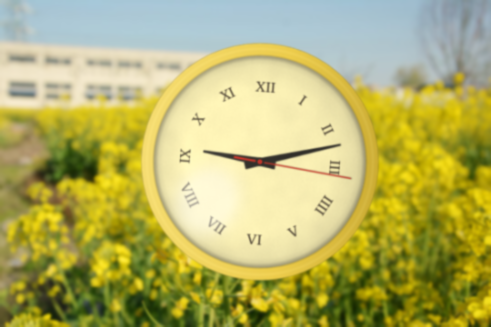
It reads 9,12,16
